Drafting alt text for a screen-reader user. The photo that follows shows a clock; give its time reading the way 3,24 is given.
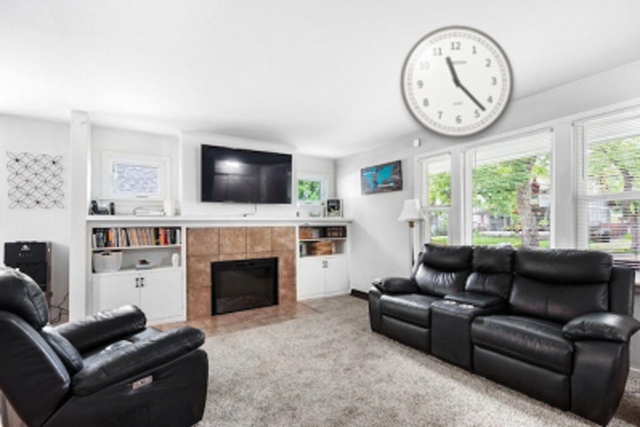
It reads 11,23
